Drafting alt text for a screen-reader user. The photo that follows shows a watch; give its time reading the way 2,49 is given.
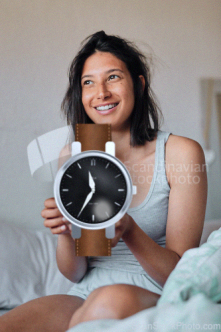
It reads 11,35
